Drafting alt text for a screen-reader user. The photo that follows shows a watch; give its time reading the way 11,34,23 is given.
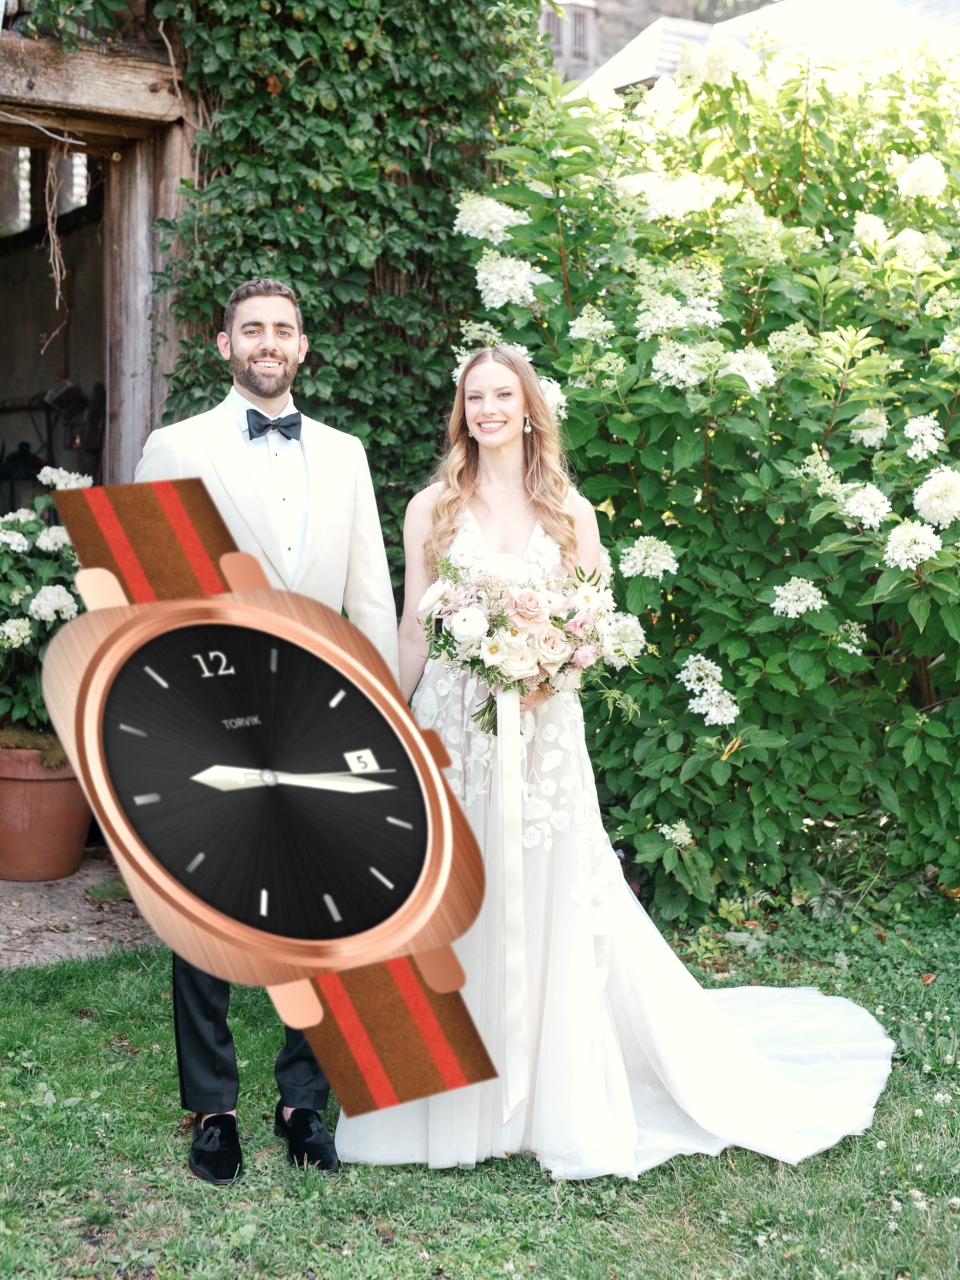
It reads 9,17,16
